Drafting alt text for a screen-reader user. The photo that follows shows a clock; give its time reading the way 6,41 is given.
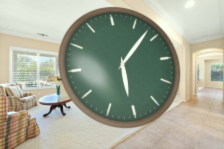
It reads 6,08
